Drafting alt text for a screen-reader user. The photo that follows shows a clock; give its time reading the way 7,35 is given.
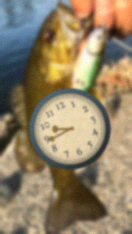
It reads 9,44
